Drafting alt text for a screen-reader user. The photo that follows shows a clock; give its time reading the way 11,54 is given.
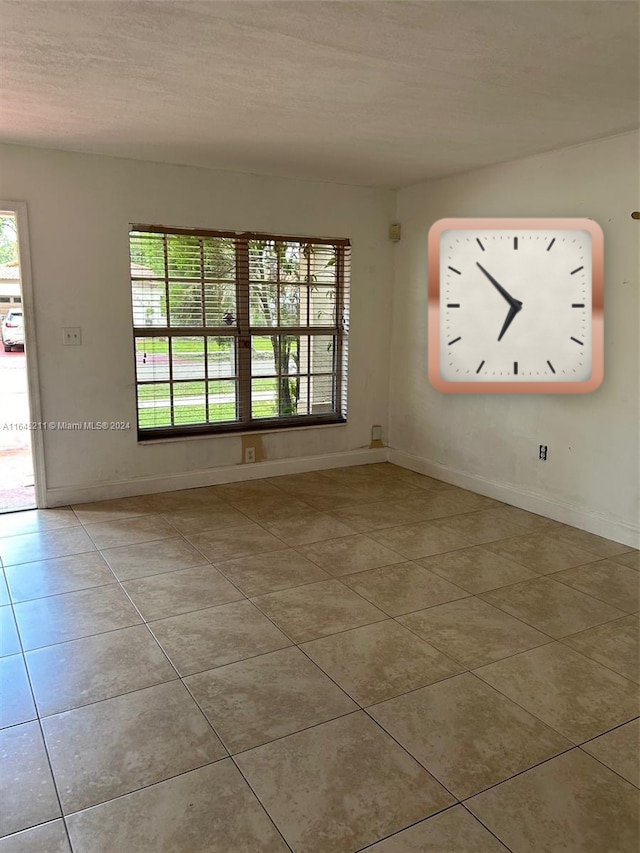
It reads 6,53
